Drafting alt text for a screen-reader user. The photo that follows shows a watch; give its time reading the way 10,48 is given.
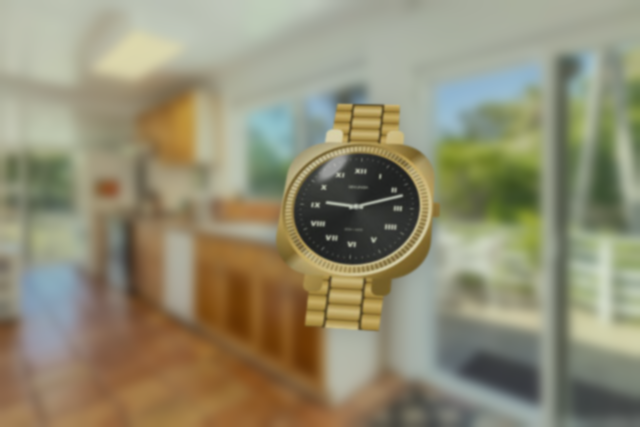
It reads 9,12
